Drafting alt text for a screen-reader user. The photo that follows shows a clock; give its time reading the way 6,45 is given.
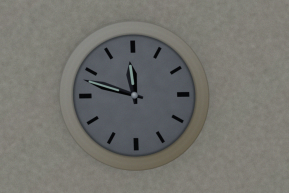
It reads 11,48
